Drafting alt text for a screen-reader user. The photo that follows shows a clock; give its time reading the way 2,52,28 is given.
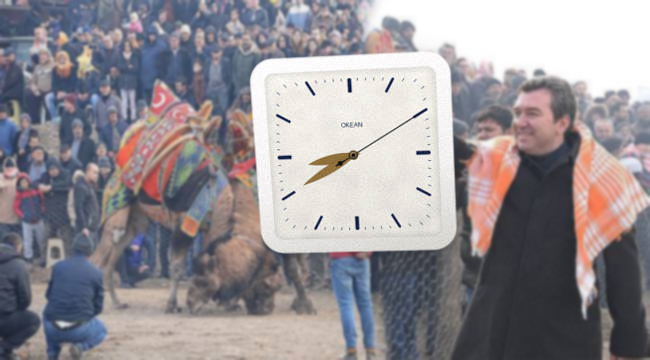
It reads 8,40,10
